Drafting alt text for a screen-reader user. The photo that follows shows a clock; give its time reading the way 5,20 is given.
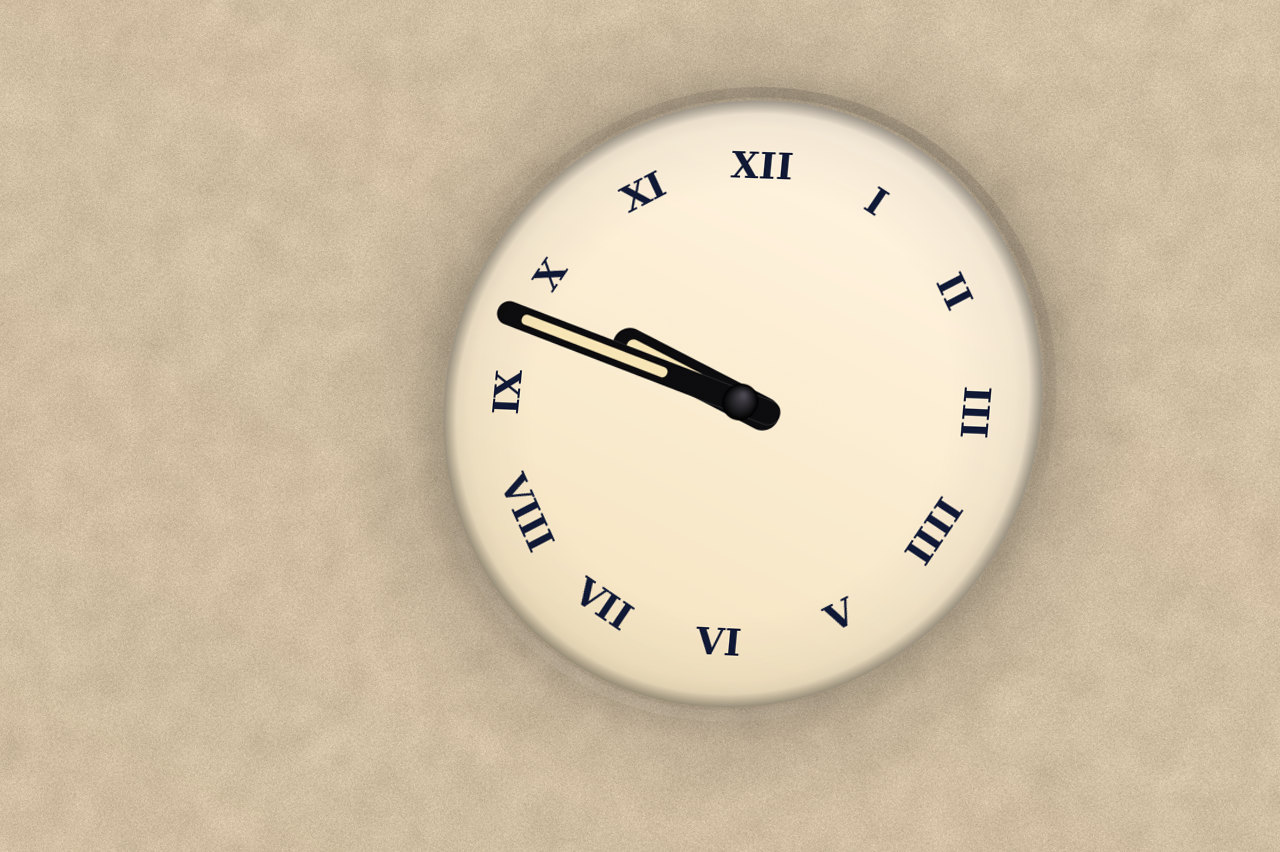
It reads 9,48
